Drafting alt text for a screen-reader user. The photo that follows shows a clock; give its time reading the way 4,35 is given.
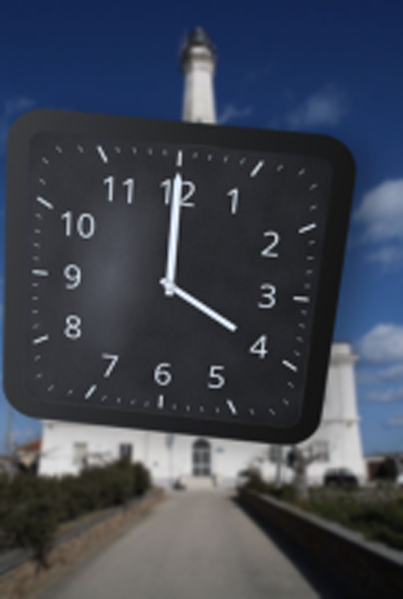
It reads 4,00
